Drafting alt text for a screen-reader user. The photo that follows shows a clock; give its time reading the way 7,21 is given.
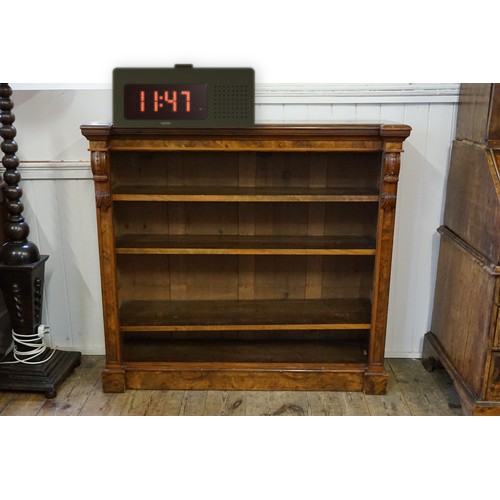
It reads 11,47
